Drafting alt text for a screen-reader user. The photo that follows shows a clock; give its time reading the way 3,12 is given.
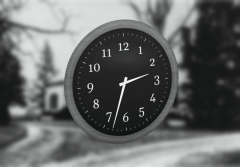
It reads 2,33
